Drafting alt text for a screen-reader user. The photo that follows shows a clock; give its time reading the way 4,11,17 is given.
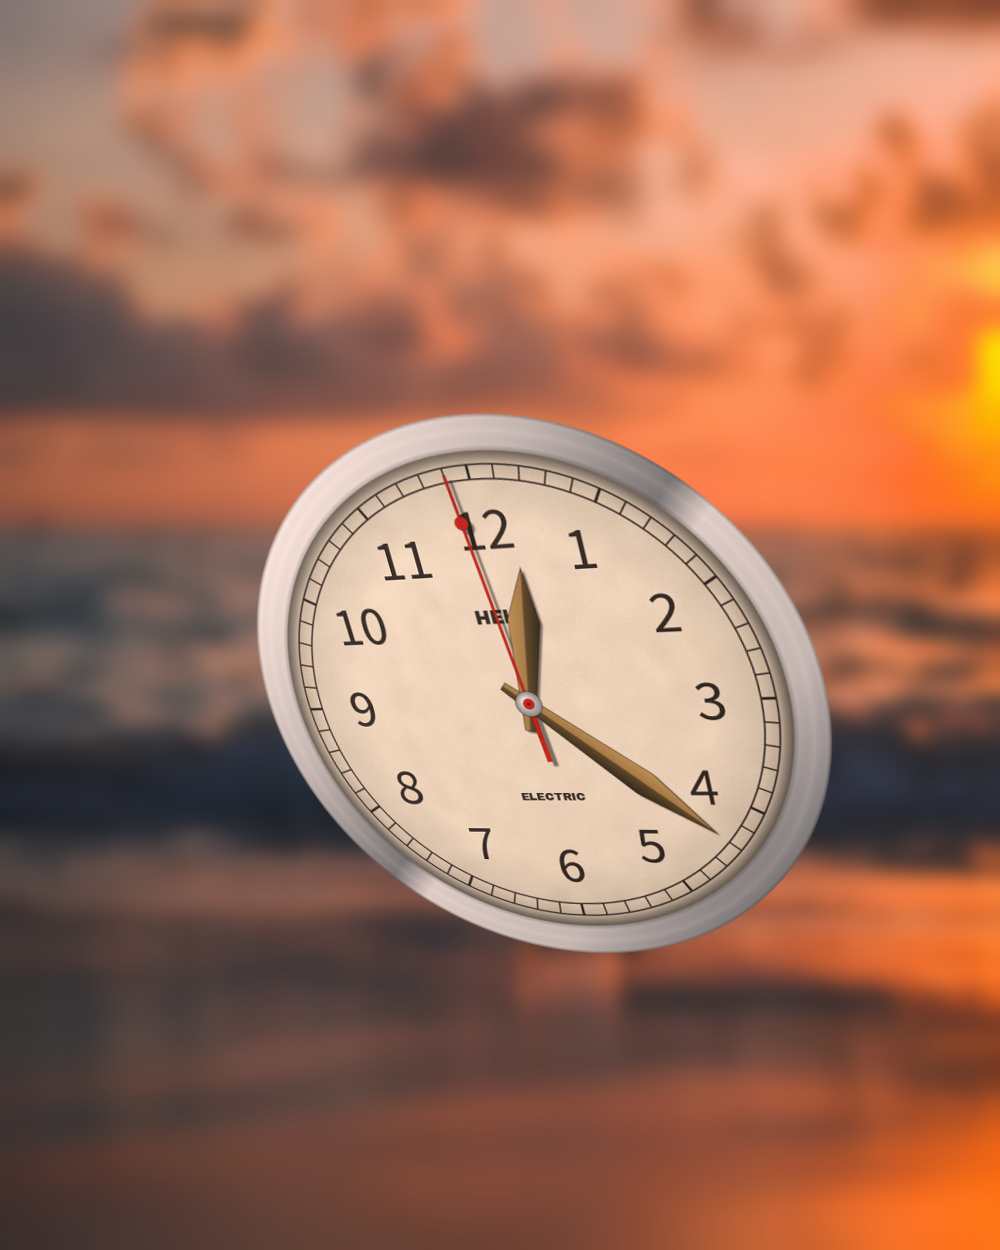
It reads 12,21,59
